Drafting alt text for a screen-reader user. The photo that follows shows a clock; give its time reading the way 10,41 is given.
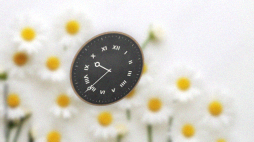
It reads 9,36
